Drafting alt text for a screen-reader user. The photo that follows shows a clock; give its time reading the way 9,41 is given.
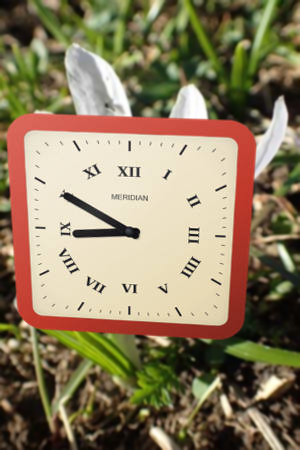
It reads 8,50
